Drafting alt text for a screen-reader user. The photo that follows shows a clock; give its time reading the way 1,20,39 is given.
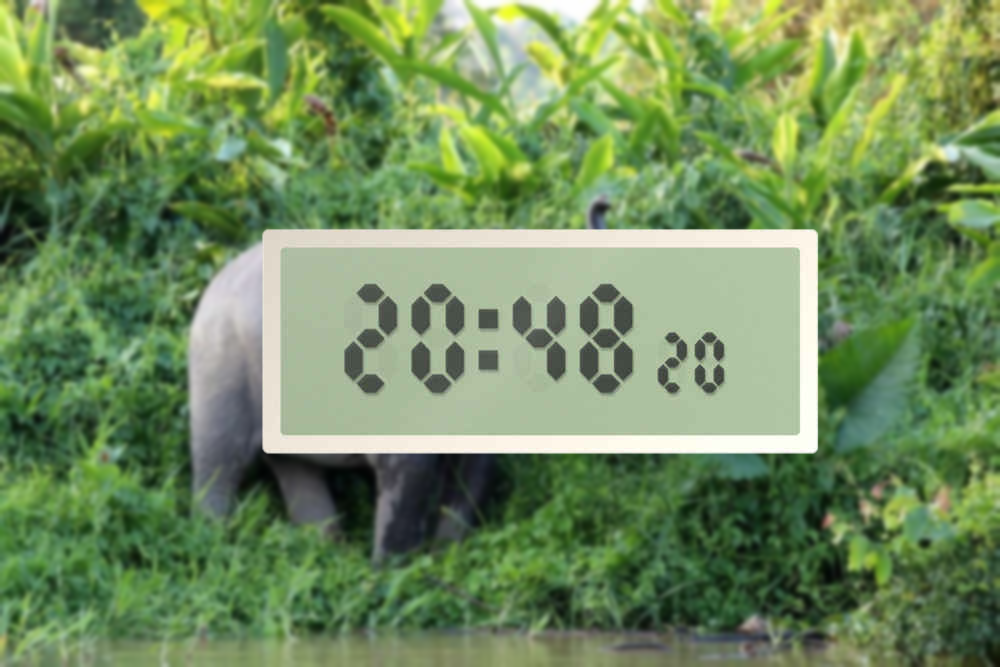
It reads 20,48,20
